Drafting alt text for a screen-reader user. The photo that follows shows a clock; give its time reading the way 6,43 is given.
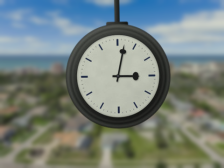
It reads 3,02
